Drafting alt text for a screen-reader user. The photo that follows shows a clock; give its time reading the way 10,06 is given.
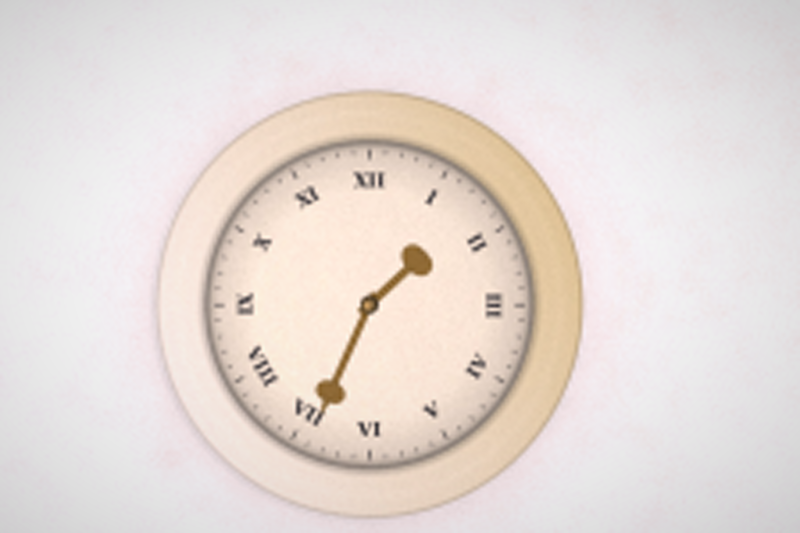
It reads 1,34
